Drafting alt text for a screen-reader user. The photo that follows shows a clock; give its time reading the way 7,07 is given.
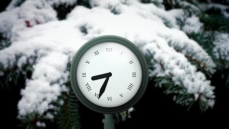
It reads 8,34
